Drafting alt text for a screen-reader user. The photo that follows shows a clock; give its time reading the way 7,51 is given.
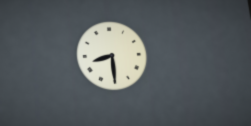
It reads 8,30
